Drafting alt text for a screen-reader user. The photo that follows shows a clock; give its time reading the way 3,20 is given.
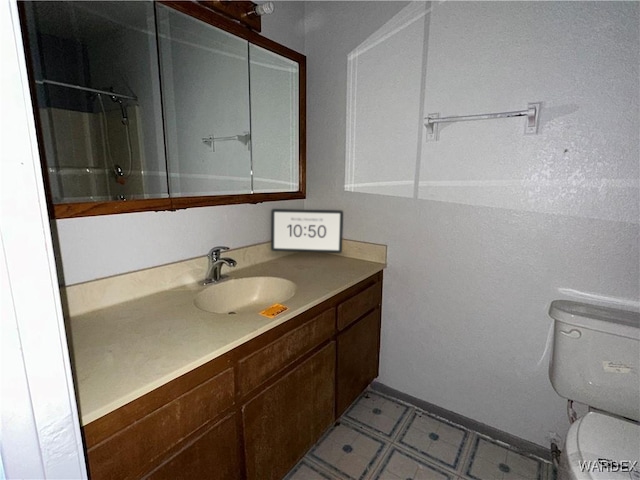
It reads 10,50
